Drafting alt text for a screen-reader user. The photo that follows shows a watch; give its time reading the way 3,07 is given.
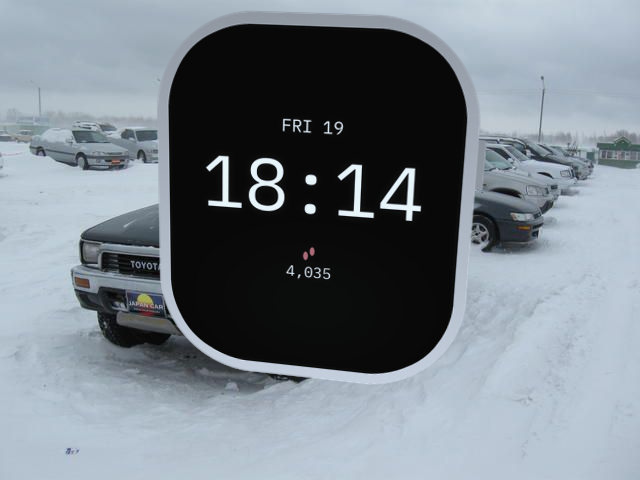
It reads 18,14
